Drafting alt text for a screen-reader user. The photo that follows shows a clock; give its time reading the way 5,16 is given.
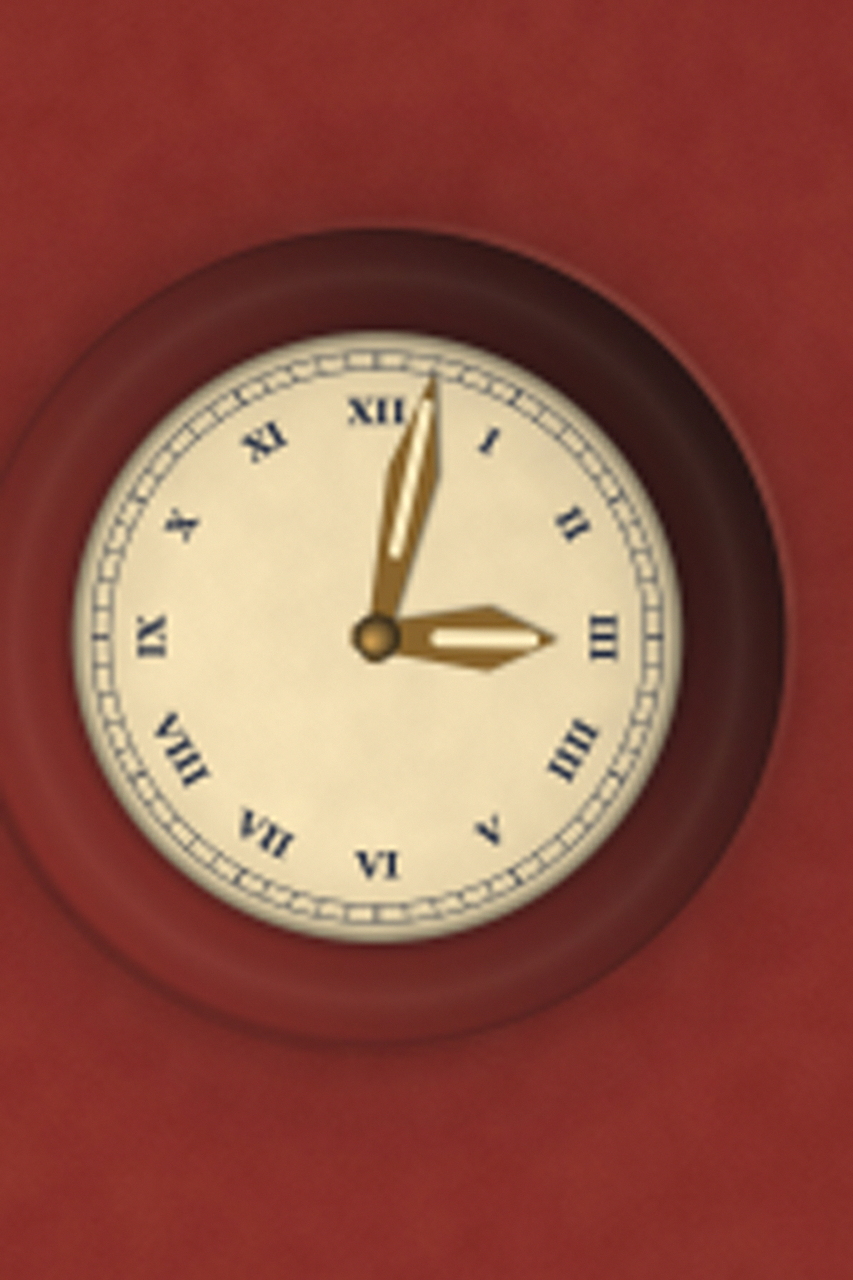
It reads 3,02
